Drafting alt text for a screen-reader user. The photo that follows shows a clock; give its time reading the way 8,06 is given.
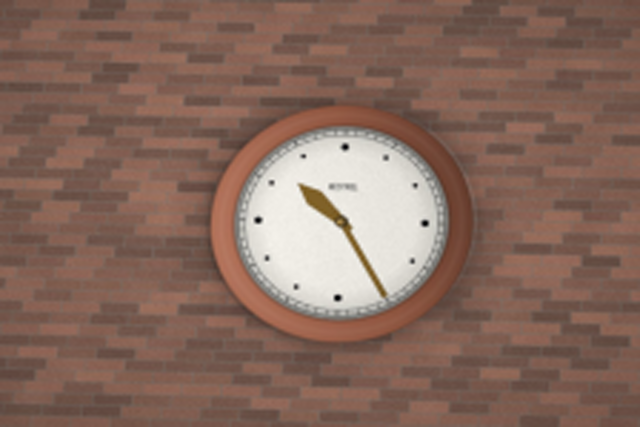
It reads 10,25
